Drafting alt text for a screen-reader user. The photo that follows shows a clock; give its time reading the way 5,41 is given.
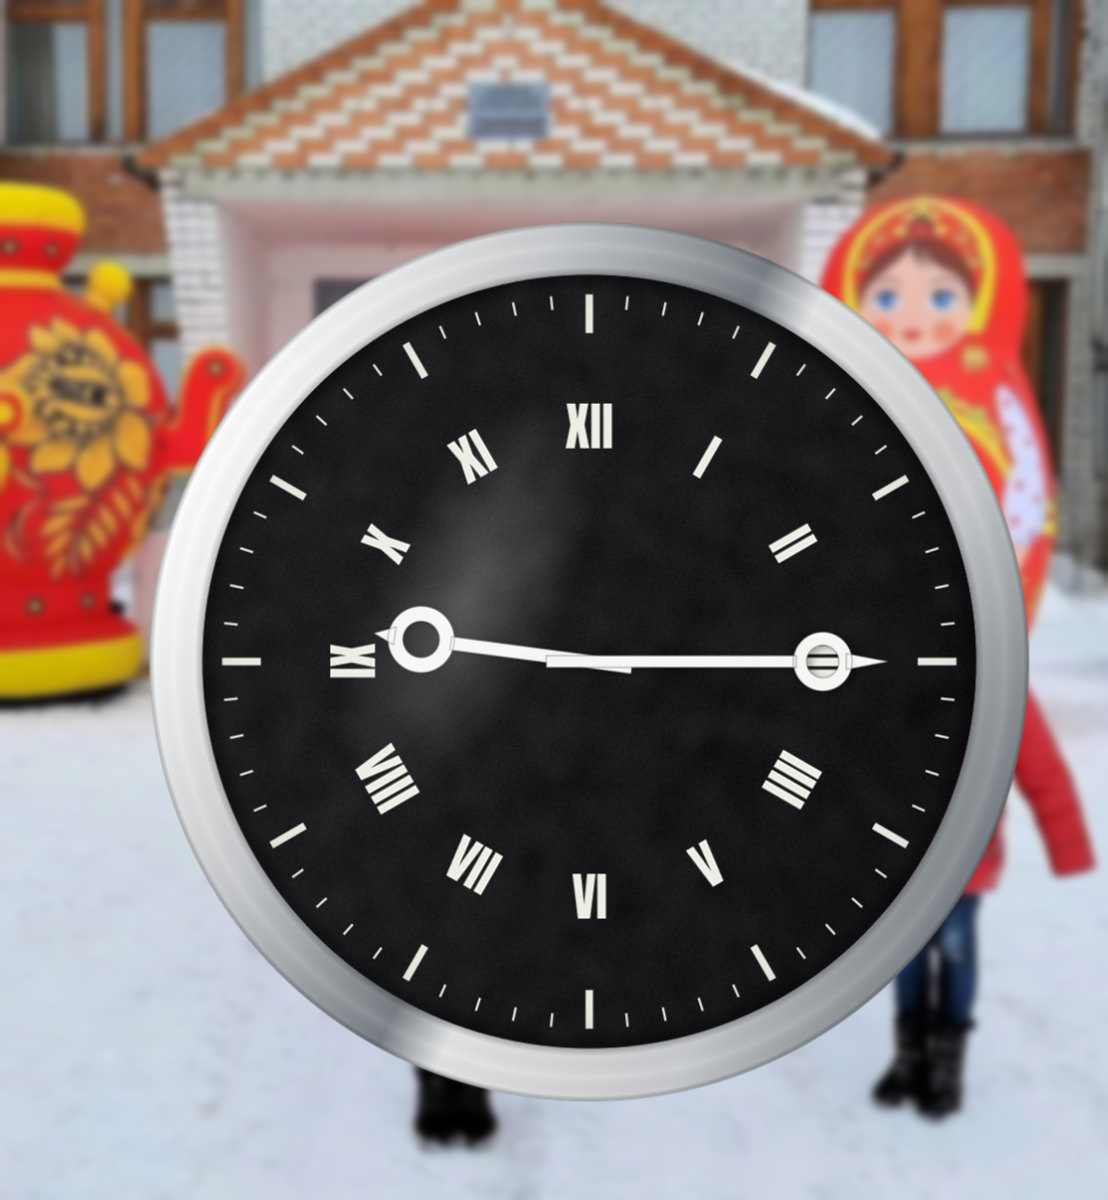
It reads 9,15
